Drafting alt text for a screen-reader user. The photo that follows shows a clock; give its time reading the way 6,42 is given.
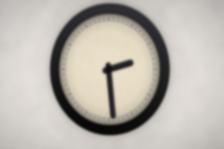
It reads 2,29
